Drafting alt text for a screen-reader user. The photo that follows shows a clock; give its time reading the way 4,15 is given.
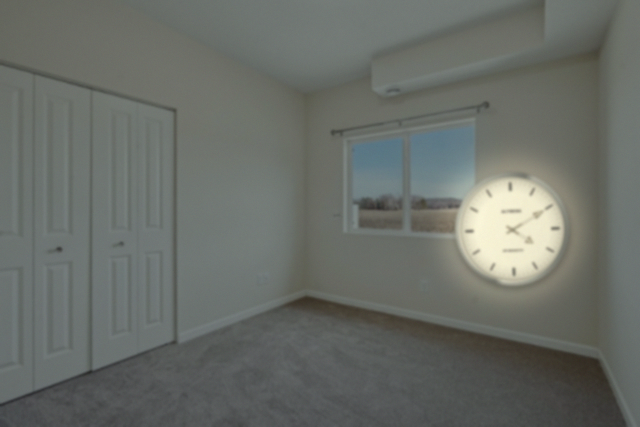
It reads 4,10
